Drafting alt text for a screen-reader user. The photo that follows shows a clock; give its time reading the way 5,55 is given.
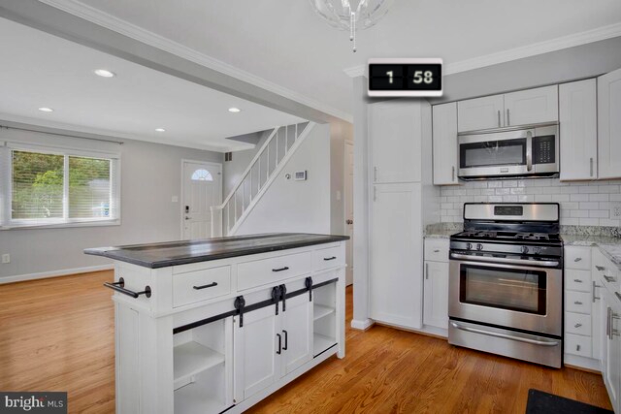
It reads 1,58
